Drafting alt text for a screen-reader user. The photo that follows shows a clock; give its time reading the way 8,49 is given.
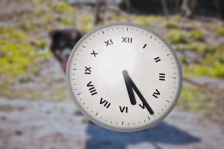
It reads 5,24
